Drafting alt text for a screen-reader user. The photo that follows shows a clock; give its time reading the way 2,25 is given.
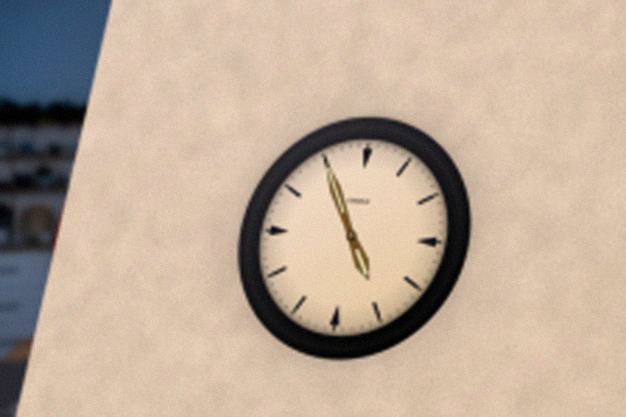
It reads 4,55
